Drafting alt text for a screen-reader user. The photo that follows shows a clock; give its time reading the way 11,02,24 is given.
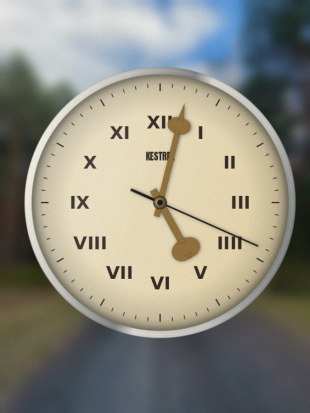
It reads 5,02,19
